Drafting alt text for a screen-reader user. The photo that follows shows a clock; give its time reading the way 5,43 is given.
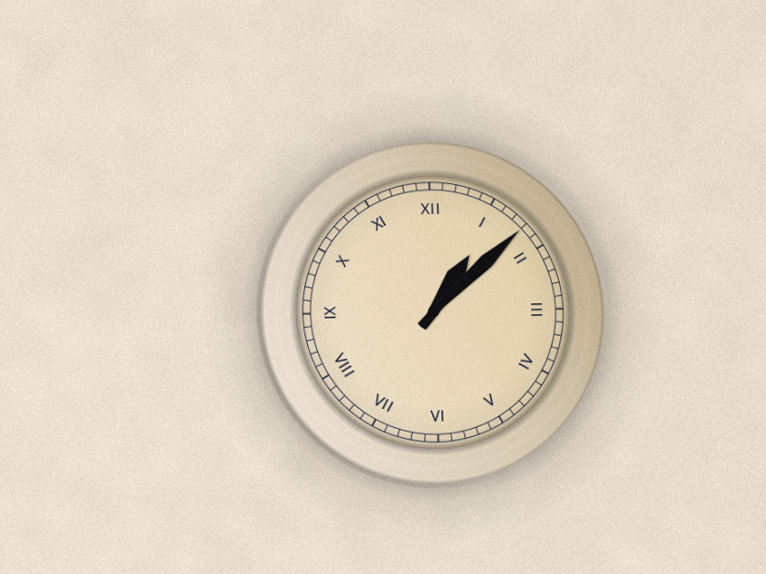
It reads 1,08
